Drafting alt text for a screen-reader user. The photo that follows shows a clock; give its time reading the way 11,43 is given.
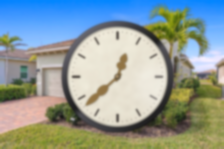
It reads 12,38
